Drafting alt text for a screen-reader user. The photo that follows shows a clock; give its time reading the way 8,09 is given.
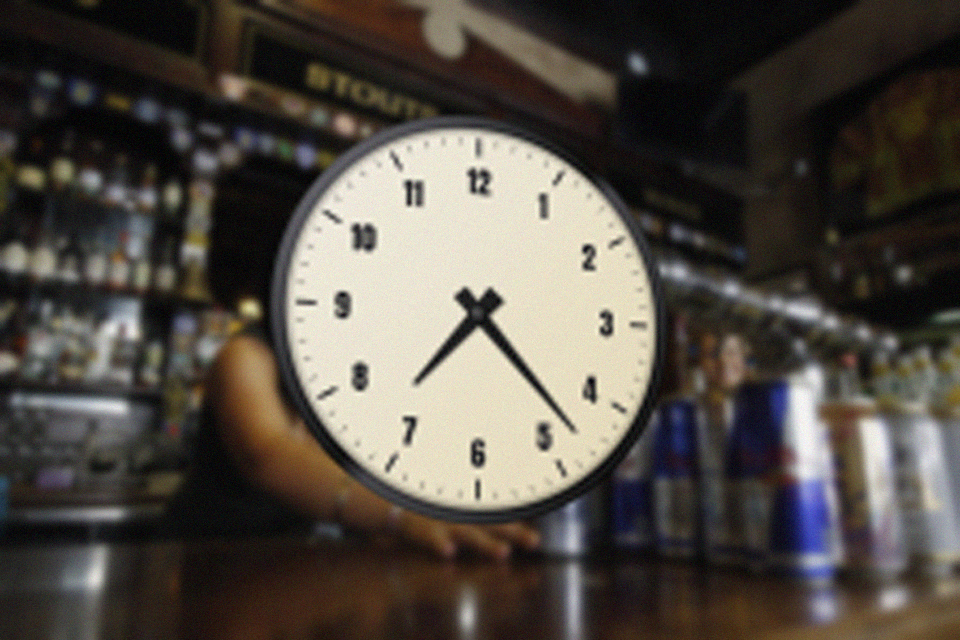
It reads 7,23
